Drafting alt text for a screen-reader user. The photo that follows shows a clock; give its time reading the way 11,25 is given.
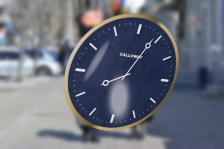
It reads 8,04
